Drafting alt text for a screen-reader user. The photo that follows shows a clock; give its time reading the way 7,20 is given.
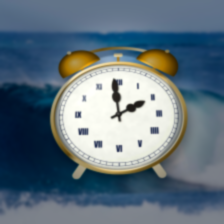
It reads 1,59
